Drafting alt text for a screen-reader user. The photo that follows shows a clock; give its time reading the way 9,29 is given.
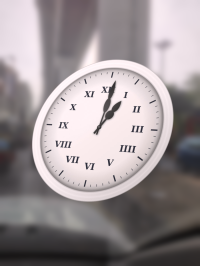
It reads 1,01
